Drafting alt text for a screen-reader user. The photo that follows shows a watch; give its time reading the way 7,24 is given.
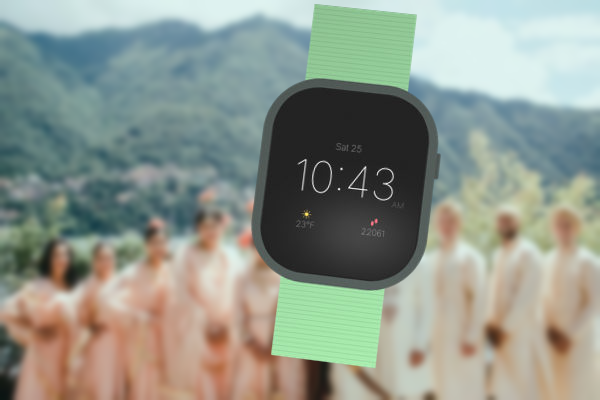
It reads 10,43
